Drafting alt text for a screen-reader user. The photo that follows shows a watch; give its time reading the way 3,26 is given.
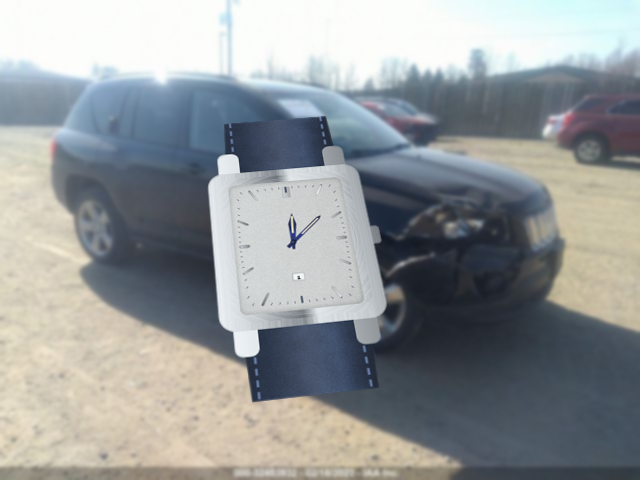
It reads 12,08
